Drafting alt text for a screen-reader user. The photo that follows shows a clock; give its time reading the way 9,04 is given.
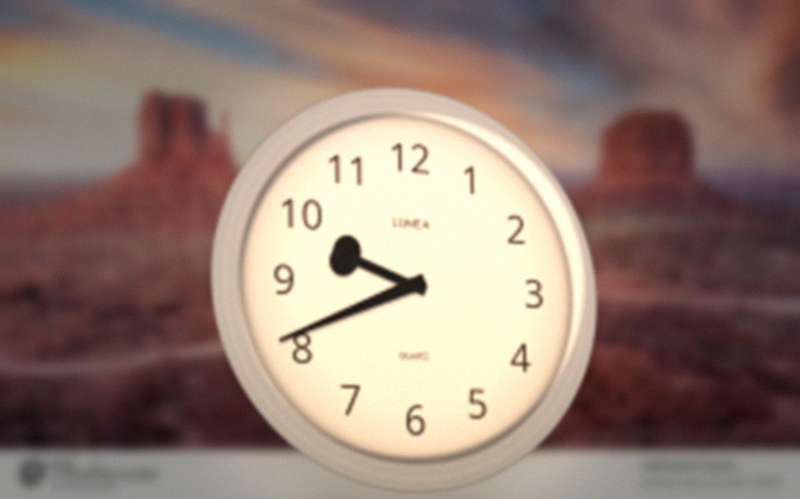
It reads 9,41
